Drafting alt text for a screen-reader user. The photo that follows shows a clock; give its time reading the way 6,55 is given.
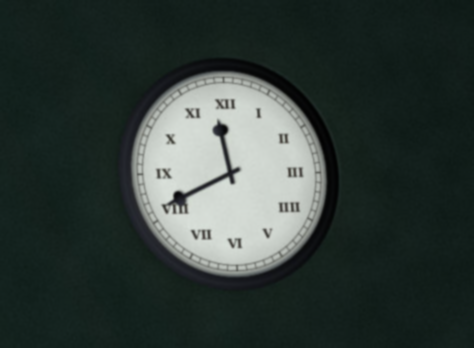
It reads 11,41
